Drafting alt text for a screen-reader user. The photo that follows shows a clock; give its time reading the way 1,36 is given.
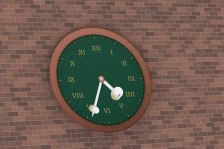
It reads 4,34
